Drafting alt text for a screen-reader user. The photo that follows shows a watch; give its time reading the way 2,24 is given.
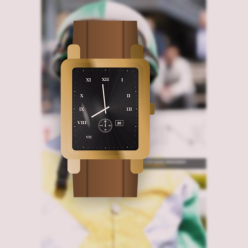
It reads 7,59
